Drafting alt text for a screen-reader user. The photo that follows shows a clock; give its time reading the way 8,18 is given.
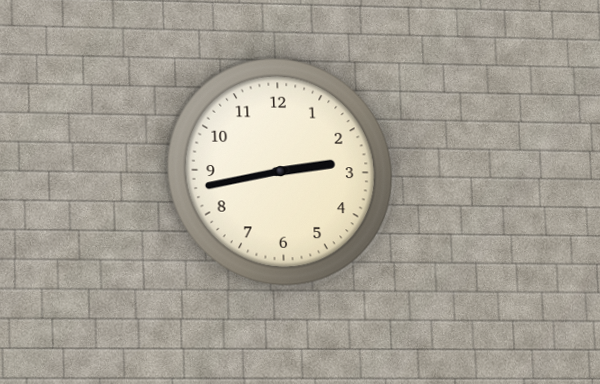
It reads 2,43
